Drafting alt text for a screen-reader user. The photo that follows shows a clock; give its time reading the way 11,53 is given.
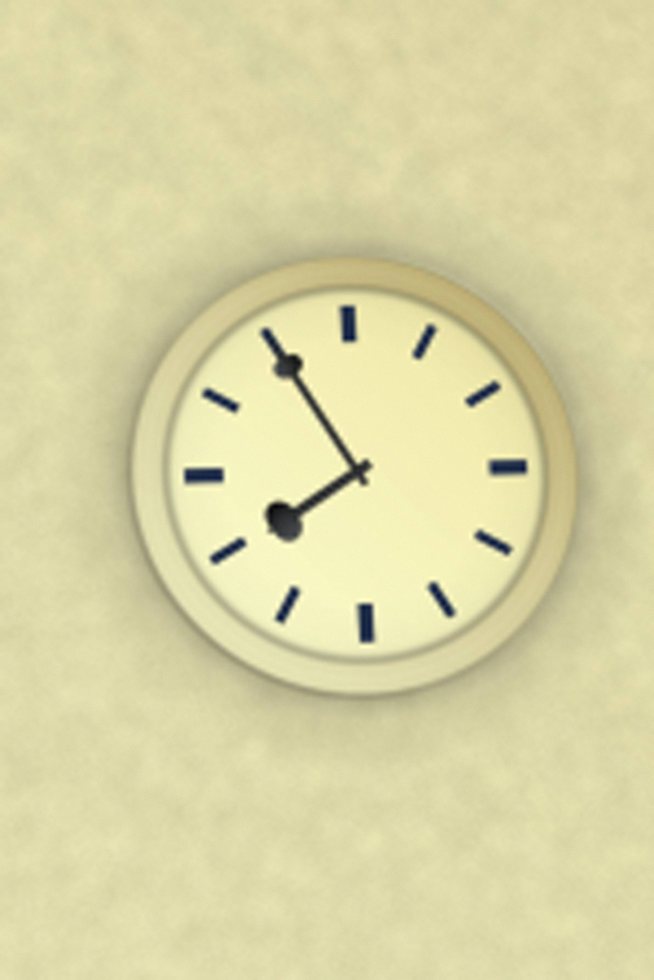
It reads 7,55
